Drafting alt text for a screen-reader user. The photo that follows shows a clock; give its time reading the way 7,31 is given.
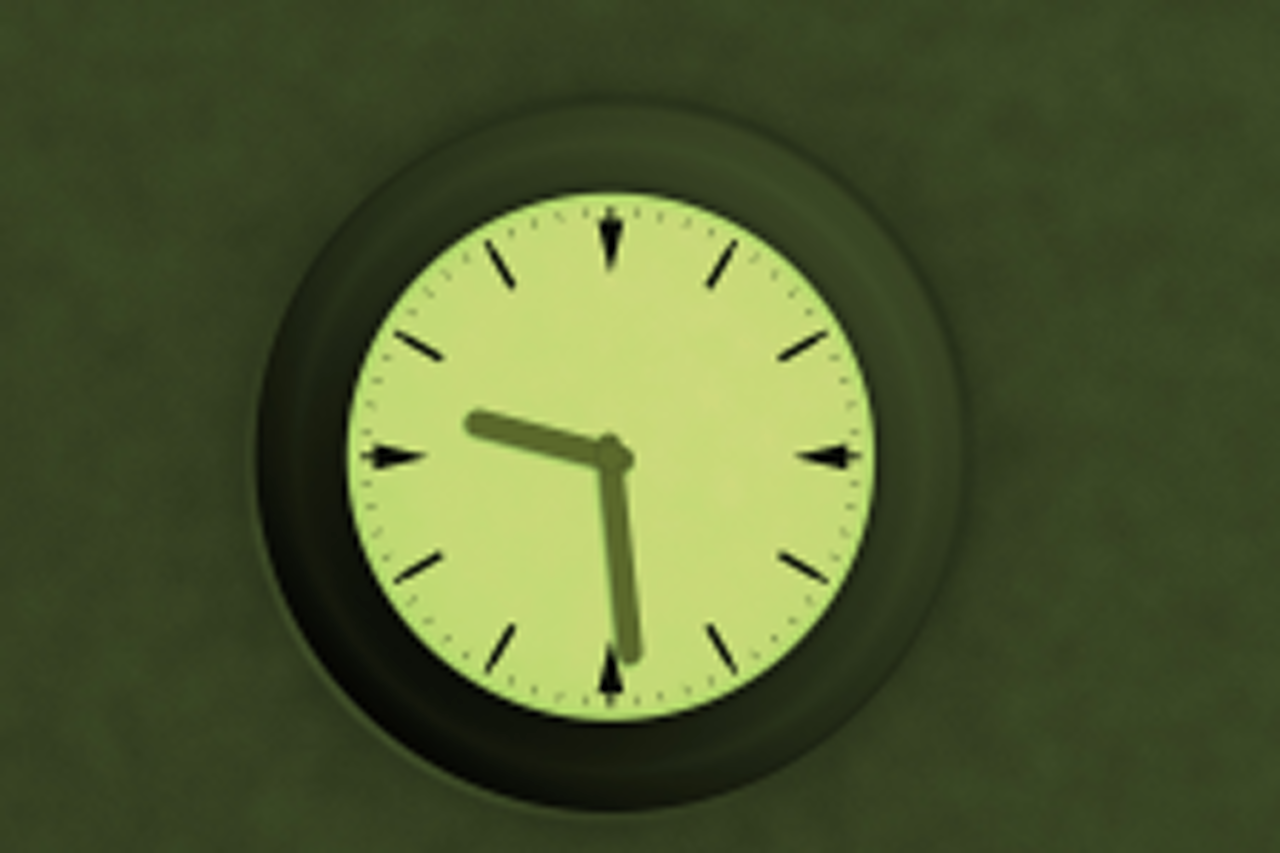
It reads 9,29
